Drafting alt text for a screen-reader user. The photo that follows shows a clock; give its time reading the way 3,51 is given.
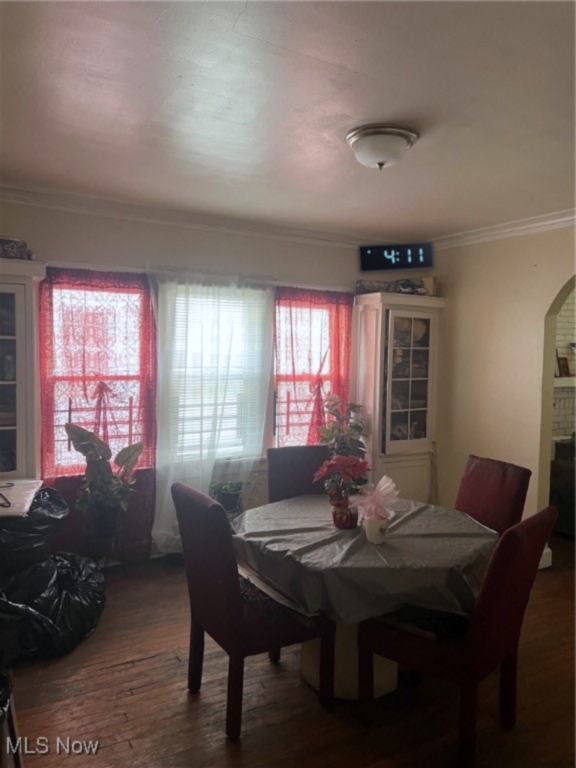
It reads 4,11
